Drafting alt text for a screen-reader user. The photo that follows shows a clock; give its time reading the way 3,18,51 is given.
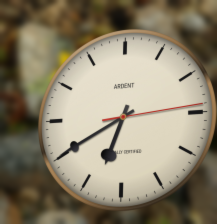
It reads 6,40,14
